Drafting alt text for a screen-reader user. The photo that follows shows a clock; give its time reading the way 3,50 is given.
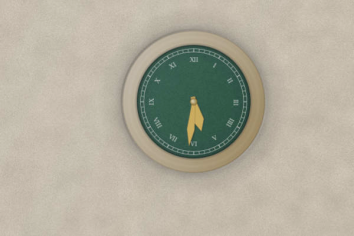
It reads 5,31
